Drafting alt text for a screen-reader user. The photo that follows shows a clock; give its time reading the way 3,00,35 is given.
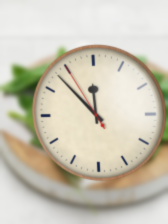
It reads 11,52,55
